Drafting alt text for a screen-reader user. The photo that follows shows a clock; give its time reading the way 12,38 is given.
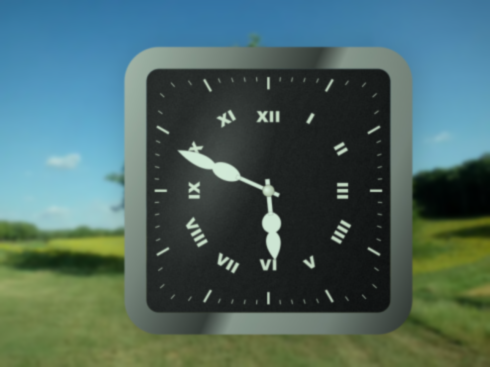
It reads 5,49
